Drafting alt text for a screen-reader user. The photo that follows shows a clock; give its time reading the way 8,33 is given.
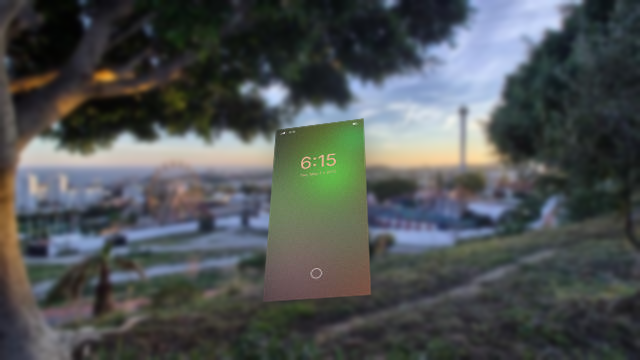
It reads 6,15
